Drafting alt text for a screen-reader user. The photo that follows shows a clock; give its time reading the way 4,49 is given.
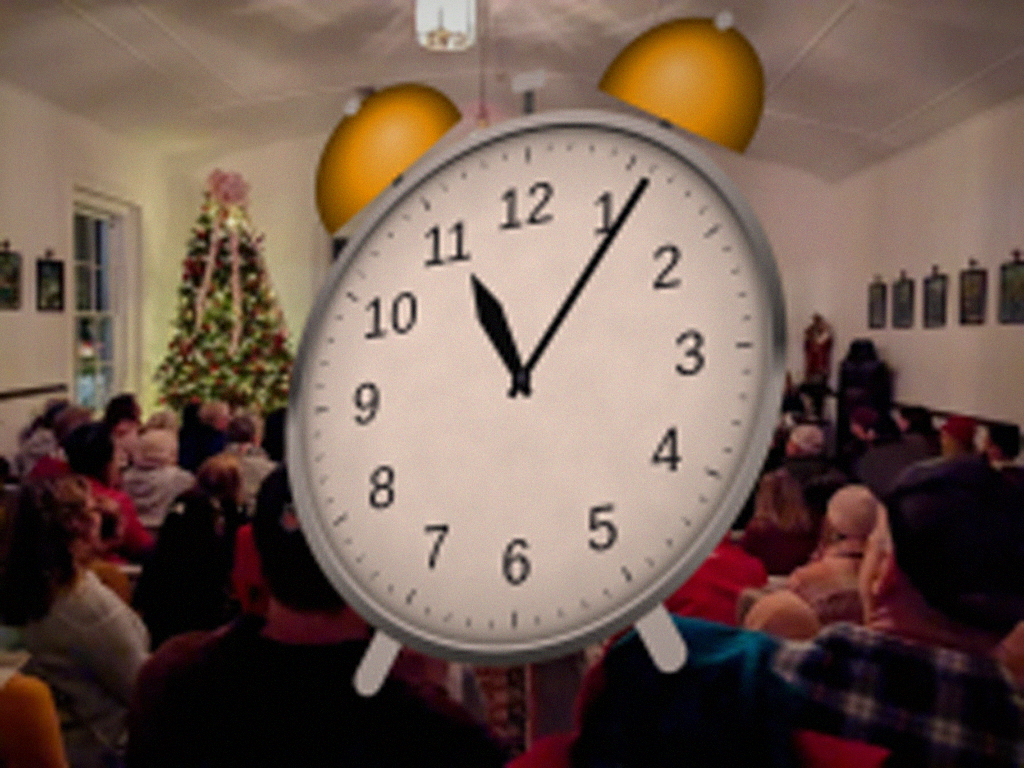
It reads 11,06
